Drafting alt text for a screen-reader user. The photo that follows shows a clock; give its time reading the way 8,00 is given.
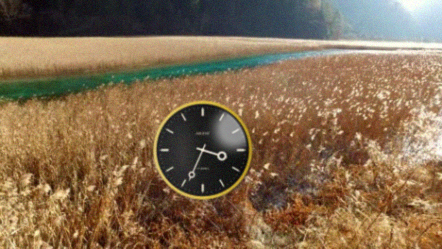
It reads 3,34
